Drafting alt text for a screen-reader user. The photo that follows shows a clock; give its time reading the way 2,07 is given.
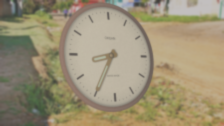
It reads 8,35
